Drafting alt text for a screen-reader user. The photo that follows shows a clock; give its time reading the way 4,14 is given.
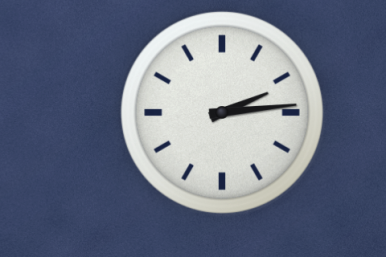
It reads 2,14
